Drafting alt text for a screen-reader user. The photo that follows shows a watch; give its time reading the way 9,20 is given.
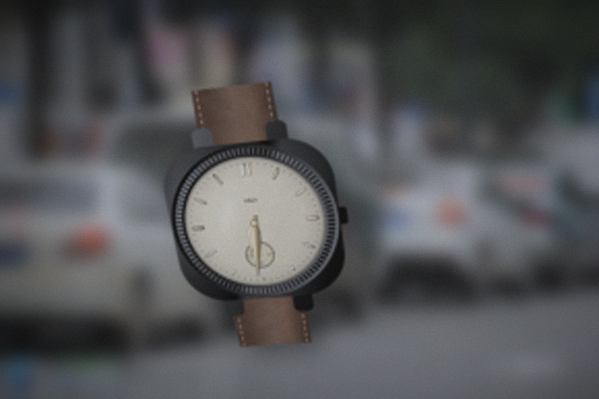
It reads 6,31
